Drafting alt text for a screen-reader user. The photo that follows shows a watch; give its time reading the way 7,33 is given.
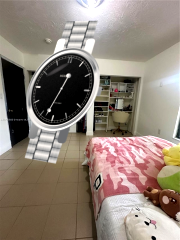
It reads 12,33
